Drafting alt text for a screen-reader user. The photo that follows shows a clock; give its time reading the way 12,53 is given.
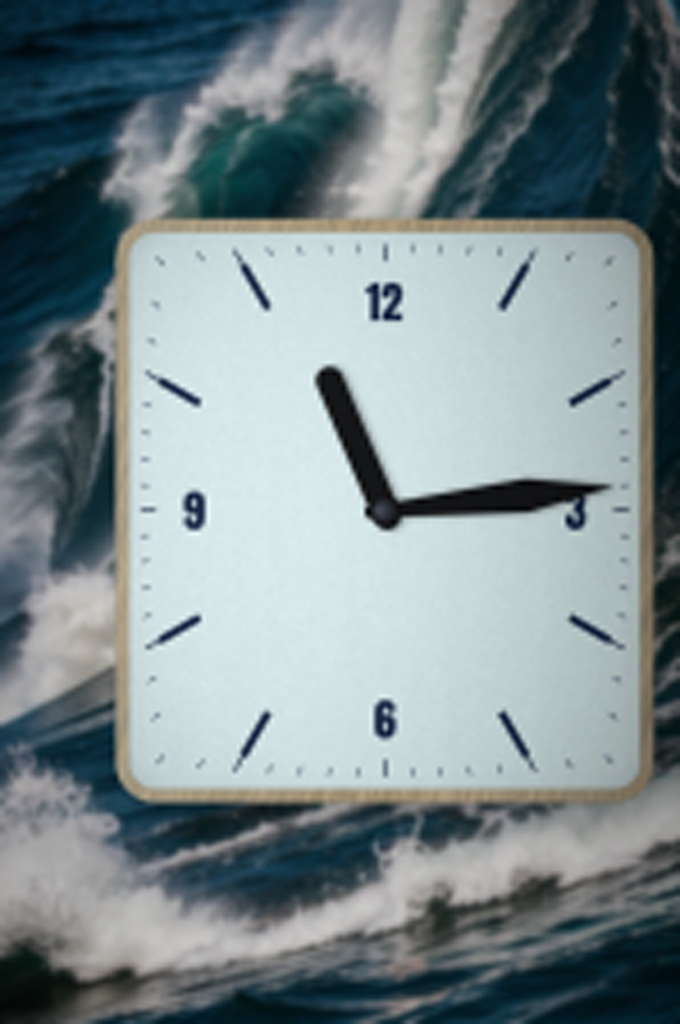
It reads 11,14
